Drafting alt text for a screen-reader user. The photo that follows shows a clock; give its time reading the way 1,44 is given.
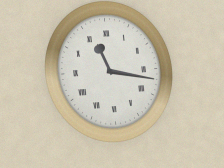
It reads 11,17
